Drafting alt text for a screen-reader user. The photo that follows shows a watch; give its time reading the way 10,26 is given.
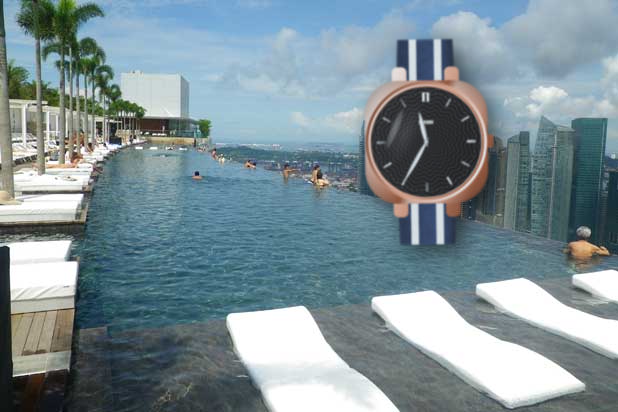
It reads 11,35
